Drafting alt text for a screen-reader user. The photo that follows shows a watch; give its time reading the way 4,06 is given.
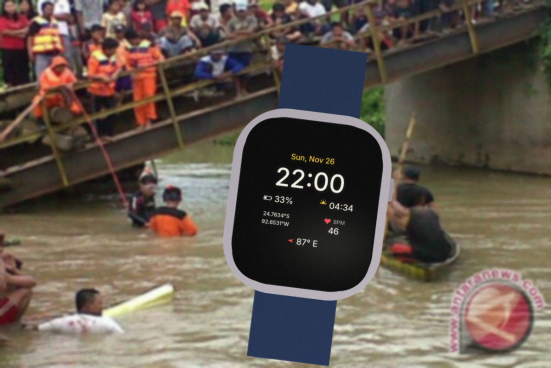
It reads 22,00
